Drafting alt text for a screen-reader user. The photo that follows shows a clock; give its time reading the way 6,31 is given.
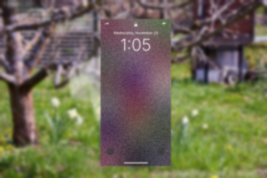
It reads 1,05
